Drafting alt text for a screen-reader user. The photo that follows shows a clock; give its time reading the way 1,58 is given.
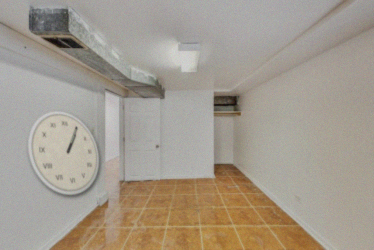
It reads 1,05
